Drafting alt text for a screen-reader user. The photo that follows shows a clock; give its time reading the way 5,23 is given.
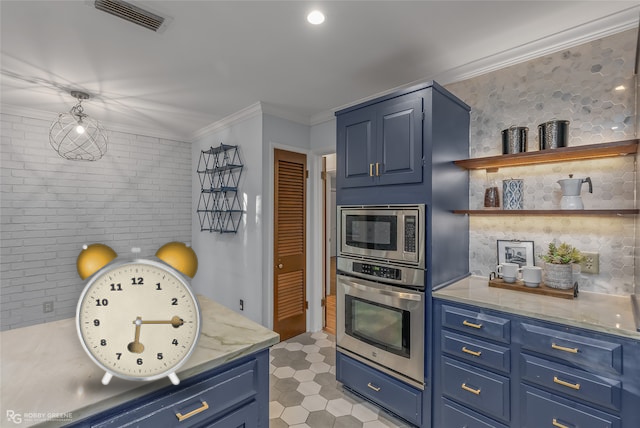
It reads 6,15
